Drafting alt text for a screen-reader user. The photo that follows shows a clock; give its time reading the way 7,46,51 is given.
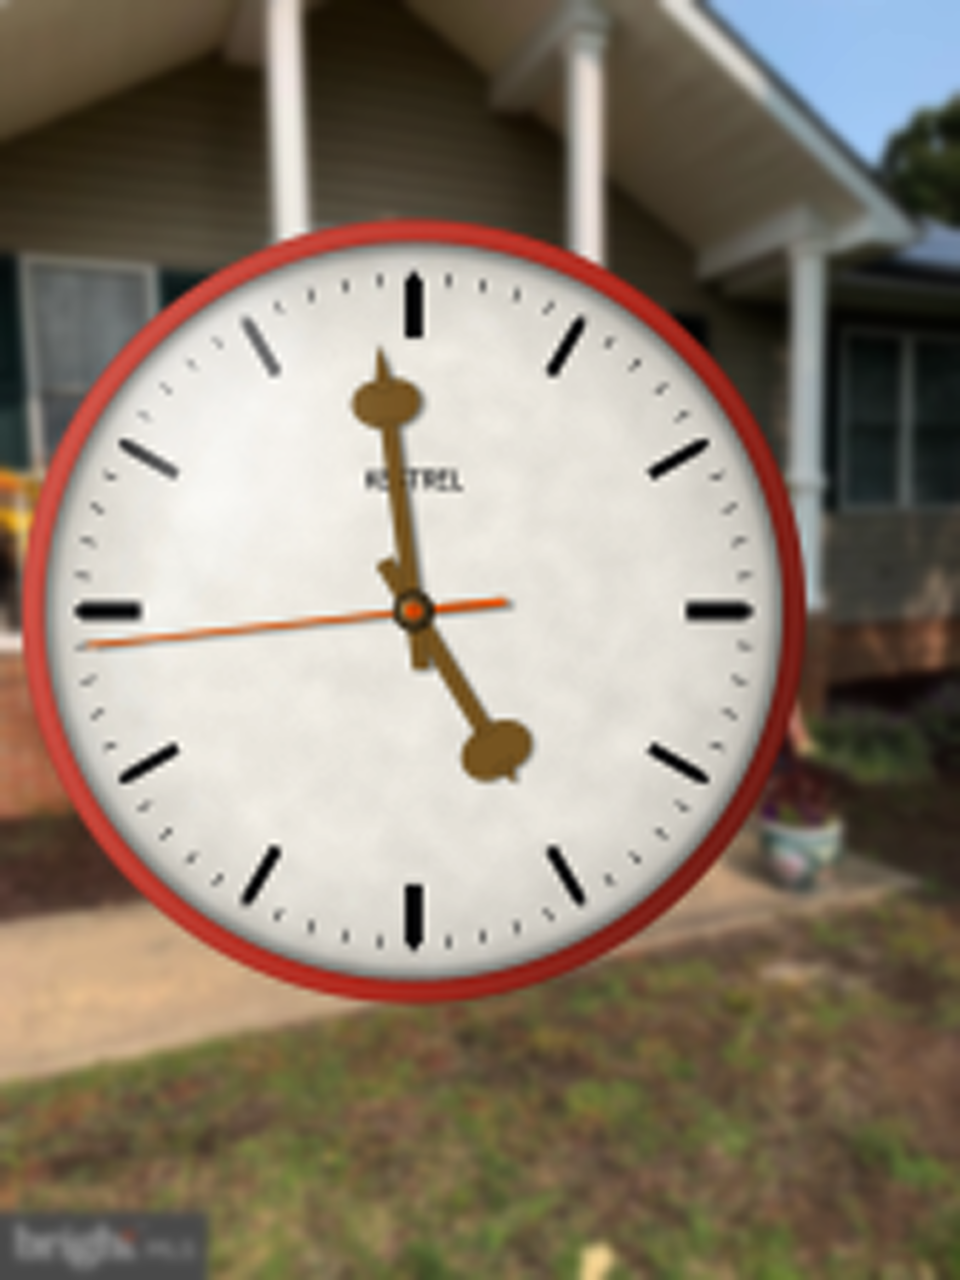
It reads 4,58,44
